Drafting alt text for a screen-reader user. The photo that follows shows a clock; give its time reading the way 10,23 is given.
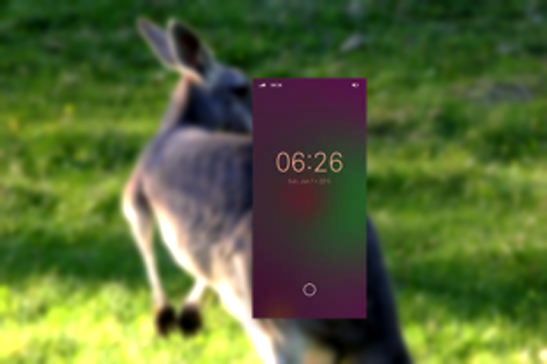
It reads 6,26
